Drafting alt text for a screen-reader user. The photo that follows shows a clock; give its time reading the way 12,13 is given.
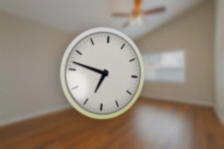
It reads 6,47
